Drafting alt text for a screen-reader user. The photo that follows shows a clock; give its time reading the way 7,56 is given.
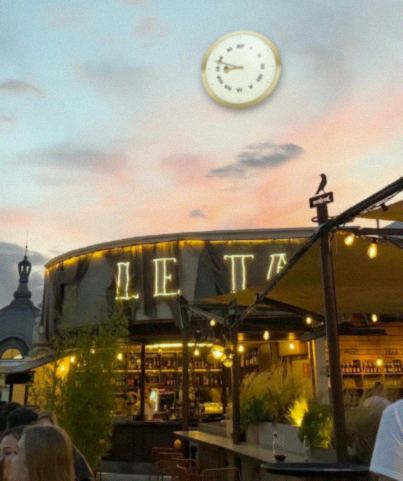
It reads 8,48
